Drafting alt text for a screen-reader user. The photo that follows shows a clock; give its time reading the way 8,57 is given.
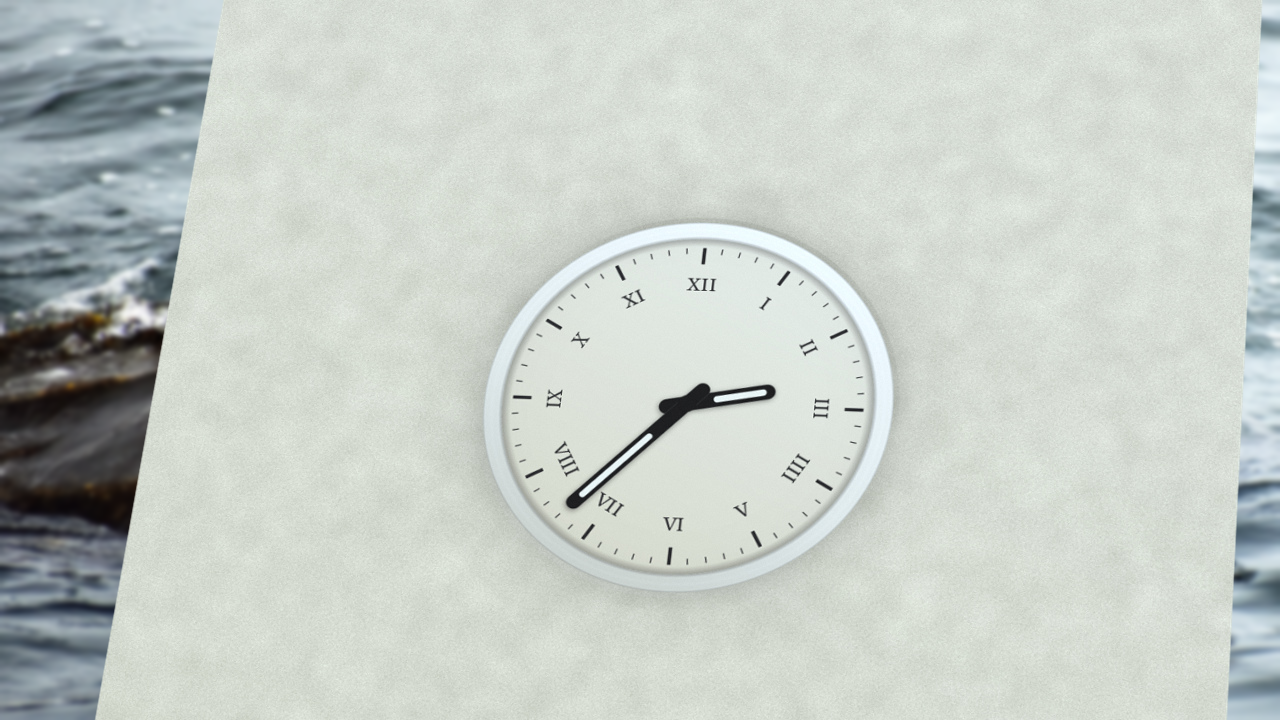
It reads 2,37
